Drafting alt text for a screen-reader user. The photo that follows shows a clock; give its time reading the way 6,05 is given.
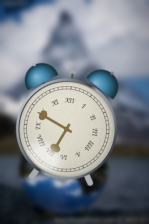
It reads 6,49
